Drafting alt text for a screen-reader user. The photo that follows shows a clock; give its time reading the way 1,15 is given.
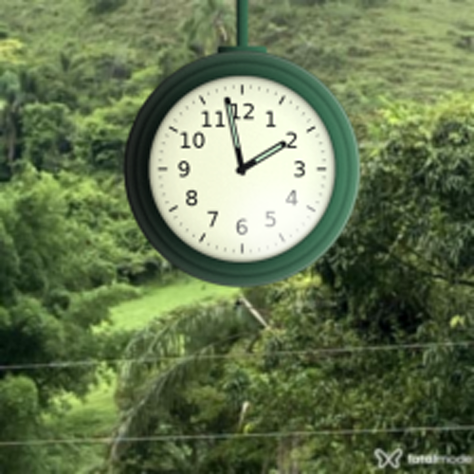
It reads 1,58
